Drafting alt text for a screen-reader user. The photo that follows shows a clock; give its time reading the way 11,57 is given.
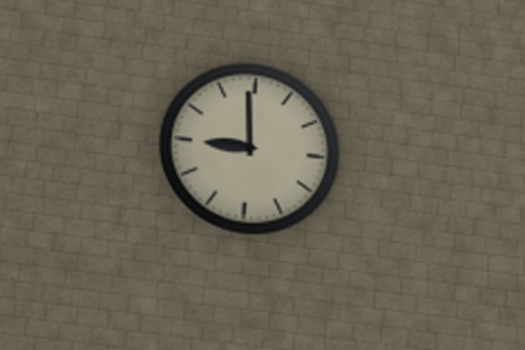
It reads 8,59
